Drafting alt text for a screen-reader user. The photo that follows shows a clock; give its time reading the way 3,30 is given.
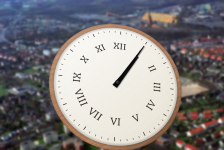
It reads 1,05
